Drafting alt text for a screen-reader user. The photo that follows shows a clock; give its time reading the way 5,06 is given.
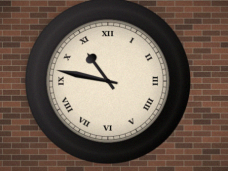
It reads 10,47
